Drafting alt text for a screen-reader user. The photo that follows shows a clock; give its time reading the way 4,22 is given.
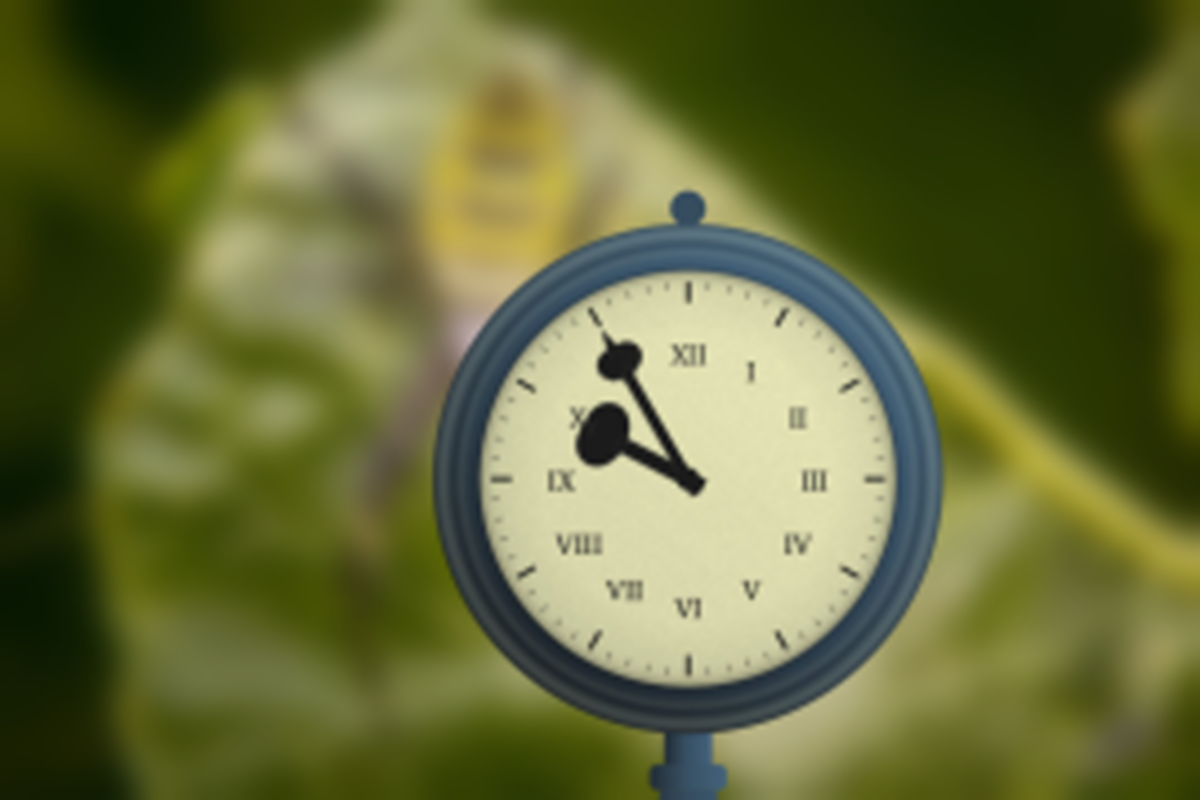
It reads 9,55
